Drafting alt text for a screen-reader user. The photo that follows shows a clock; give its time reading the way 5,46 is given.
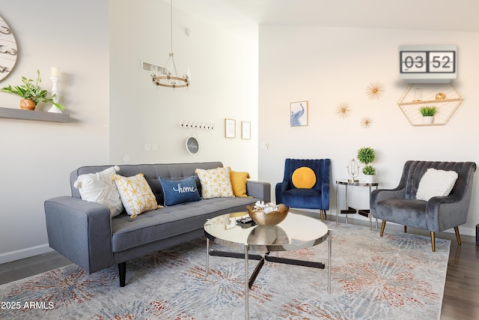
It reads 3,52
